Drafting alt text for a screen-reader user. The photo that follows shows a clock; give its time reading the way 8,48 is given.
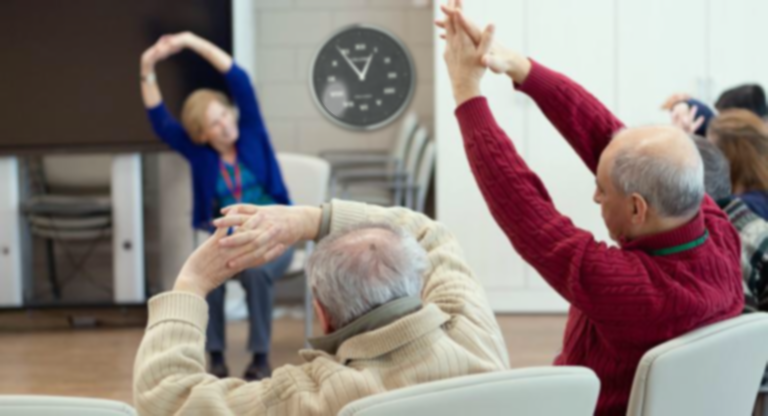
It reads 12,54
